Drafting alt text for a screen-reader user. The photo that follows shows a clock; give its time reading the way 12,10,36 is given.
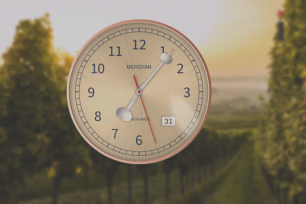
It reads 7,06,27
